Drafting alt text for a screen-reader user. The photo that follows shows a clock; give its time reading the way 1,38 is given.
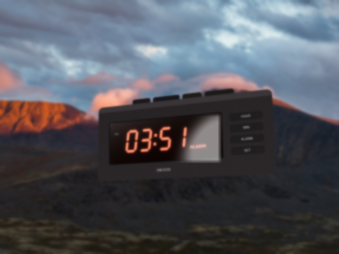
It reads 3,51
